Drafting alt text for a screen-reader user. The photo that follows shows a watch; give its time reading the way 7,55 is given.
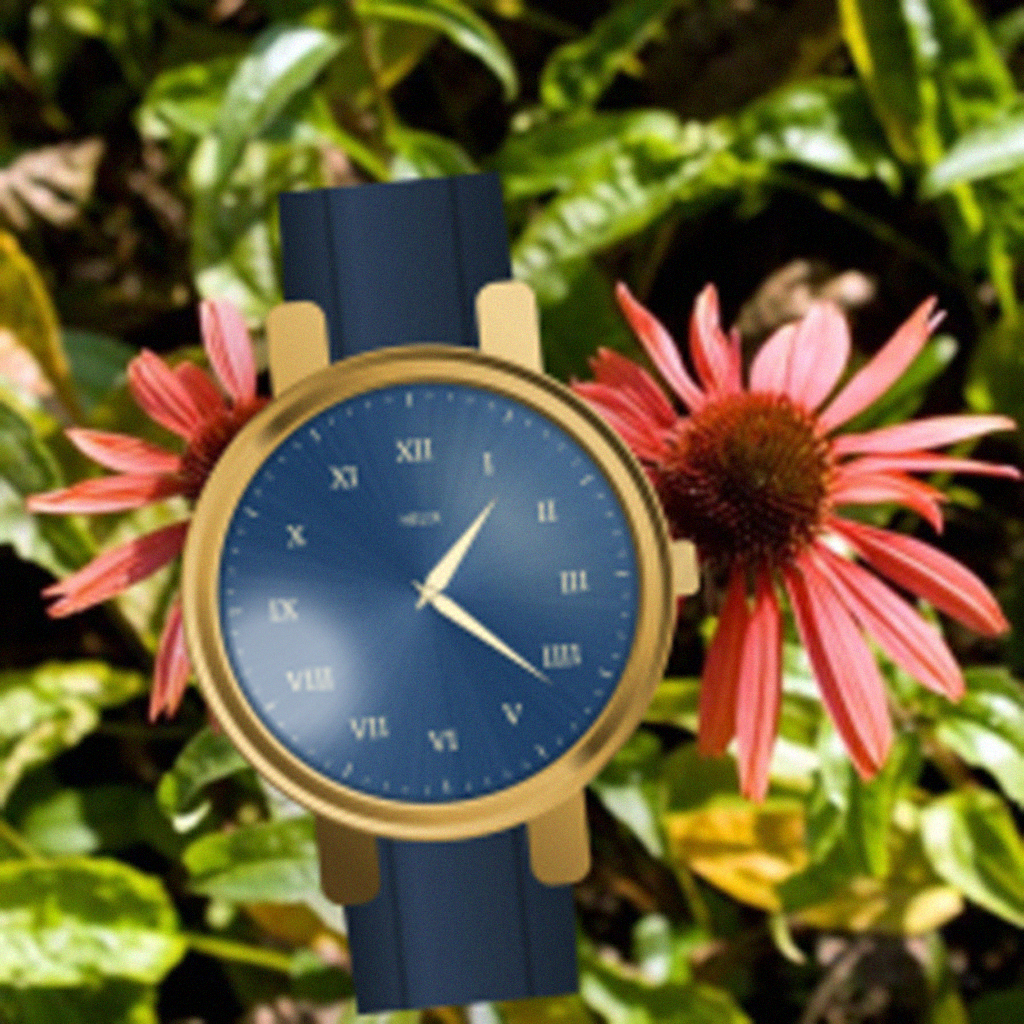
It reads 1,22
